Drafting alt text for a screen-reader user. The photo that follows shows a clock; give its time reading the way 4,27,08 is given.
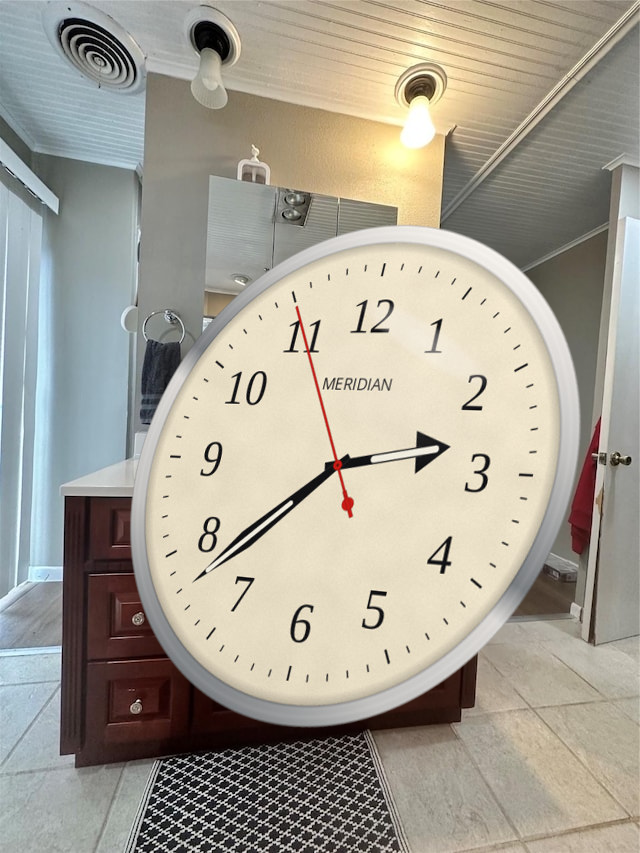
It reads 2,37,55
